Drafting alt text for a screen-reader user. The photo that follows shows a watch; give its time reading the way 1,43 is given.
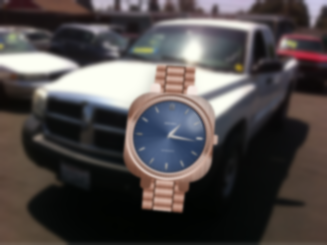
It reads 1,16
